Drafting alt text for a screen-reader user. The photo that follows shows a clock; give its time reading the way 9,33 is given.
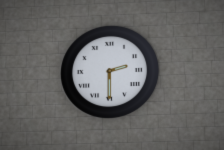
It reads 2,30
